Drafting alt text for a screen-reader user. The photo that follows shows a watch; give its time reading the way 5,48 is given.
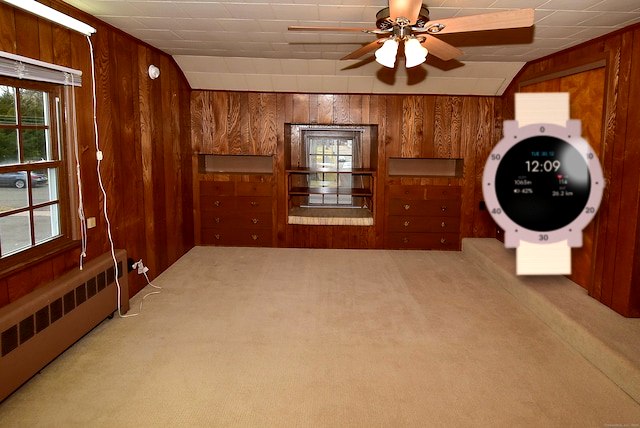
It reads 12,09
